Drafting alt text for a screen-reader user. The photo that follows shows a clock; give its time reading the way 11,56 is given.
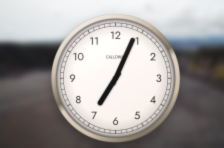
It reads 7,04
